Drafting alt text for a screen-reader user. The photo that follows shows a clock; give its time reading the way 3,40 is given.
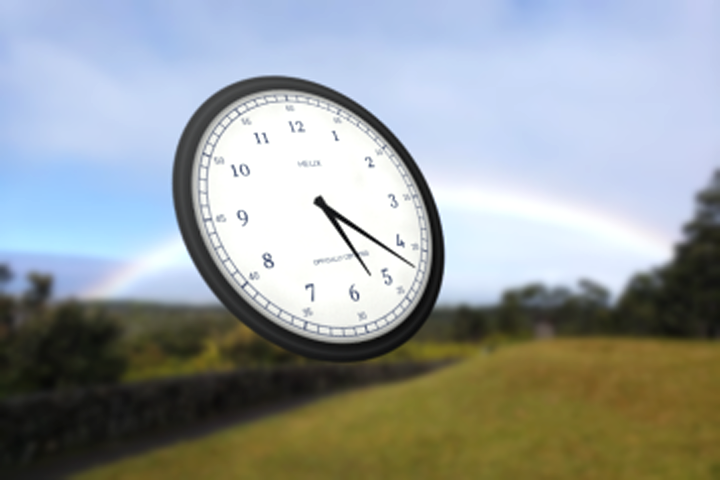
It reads 5,22
